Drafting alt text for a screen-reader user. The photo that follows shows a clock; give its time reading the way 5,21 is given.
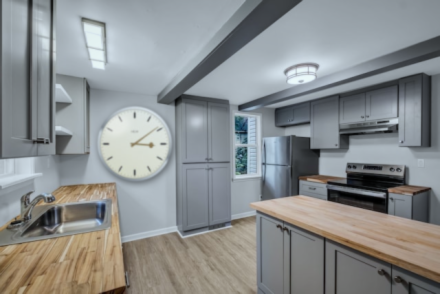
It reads 3,09
